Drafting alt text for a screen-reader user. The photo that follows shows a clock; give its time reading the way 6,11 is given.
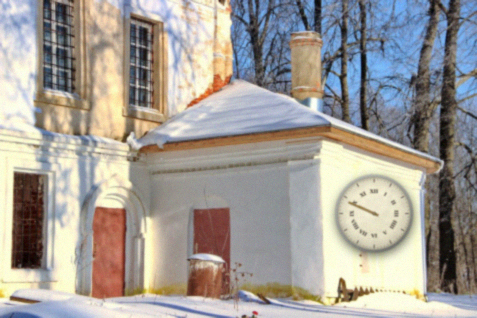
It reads 9,49
